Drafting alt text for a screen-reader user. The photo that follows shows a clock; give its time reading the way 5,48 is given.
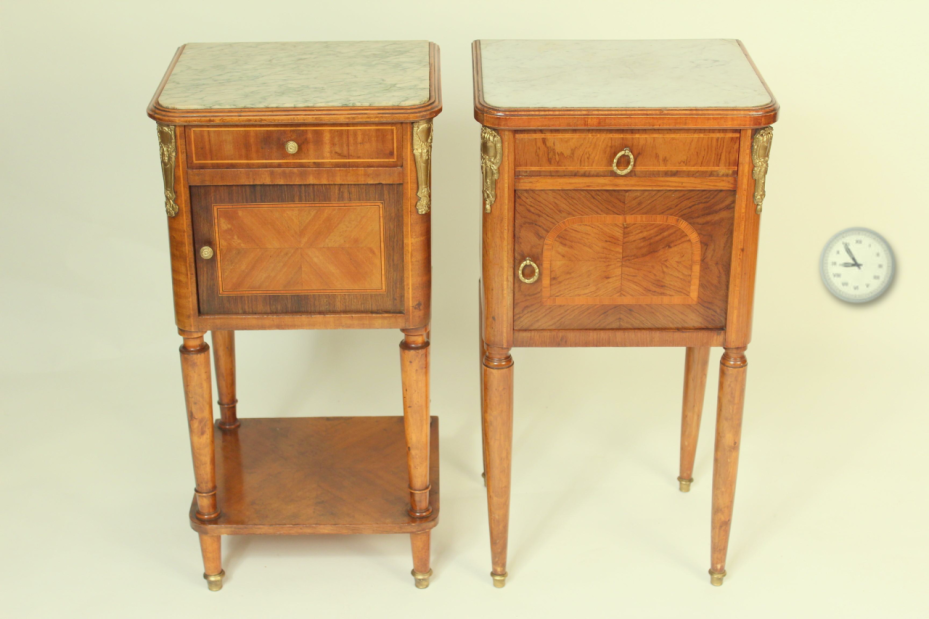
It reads 8,54
